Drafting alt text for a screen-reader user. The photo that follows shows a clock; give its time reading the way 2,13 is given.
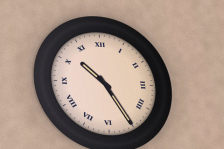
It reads 10,25
